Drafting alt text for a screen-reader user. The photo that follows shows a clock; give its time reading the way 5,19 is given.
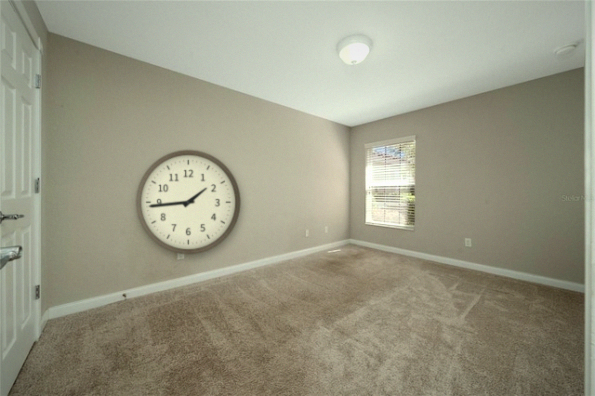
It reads 1,44
